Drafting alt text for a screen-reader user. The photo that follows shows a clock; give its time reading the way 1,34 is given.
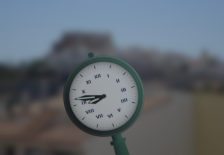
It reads 8,47
